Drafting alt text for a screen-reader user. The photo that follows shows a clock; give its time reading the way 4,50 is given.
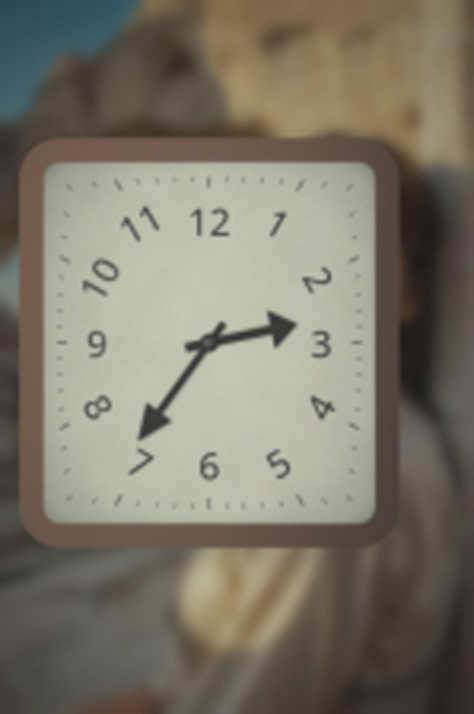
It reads 2,36
